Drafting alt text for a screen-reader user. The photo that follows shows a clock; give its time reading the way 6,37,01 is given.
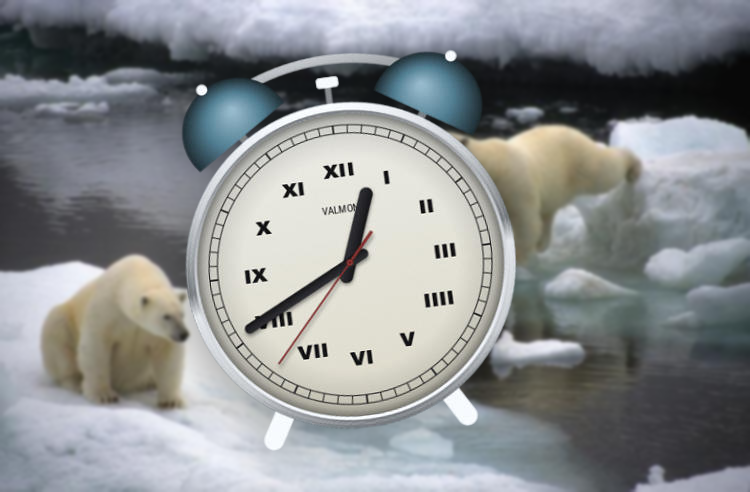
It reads 12,40,37
